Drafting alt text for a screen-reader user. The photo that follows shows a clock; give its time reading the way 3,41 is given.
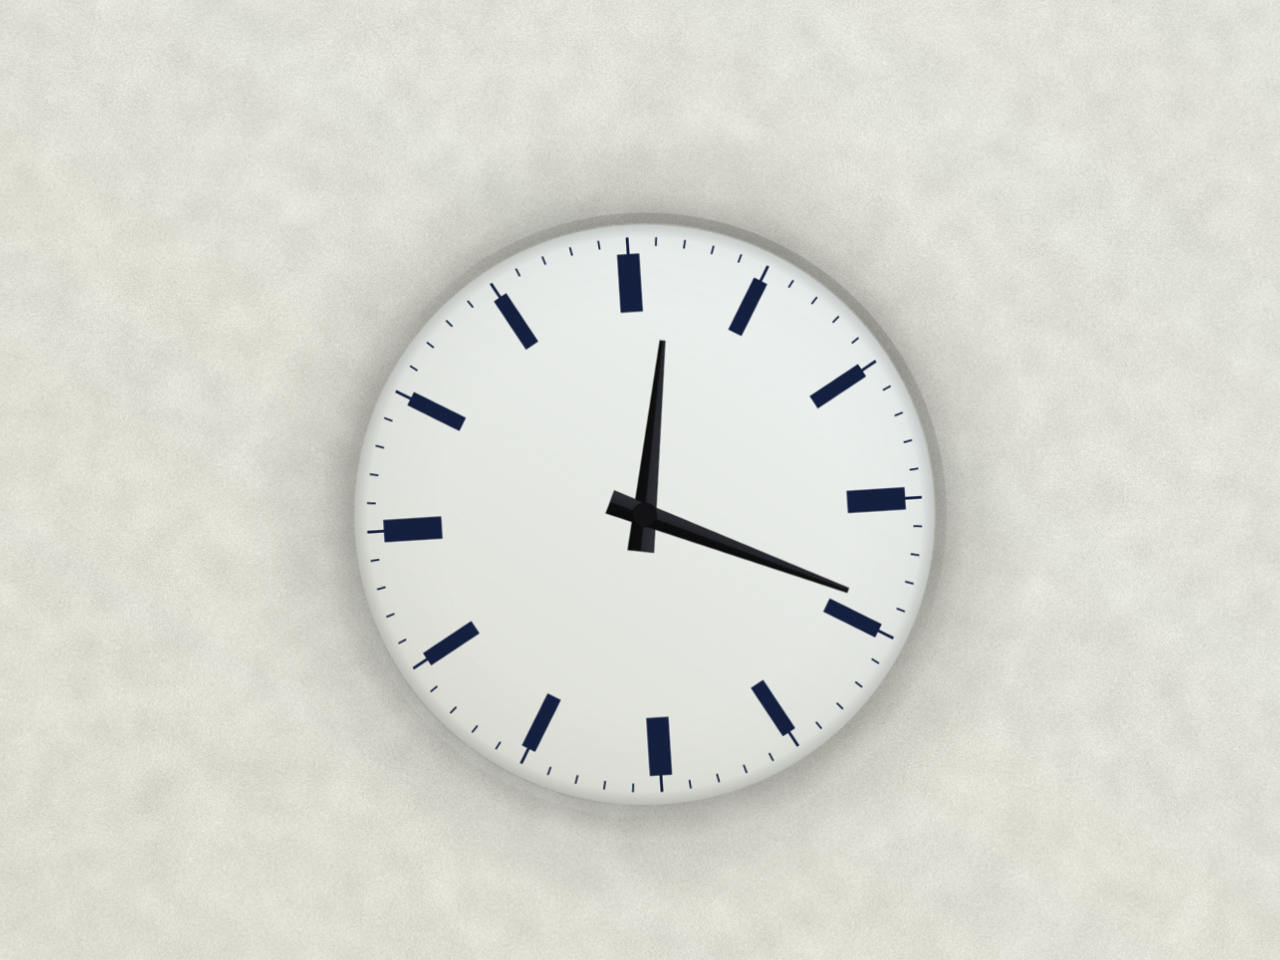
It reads 12,19
